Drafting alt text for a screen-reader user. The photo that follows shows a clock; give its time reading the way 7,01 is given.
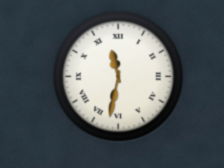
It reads 11,32
